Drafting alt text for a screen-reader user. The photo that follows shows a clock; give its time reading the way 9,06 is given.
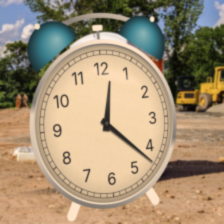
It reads 12,22
